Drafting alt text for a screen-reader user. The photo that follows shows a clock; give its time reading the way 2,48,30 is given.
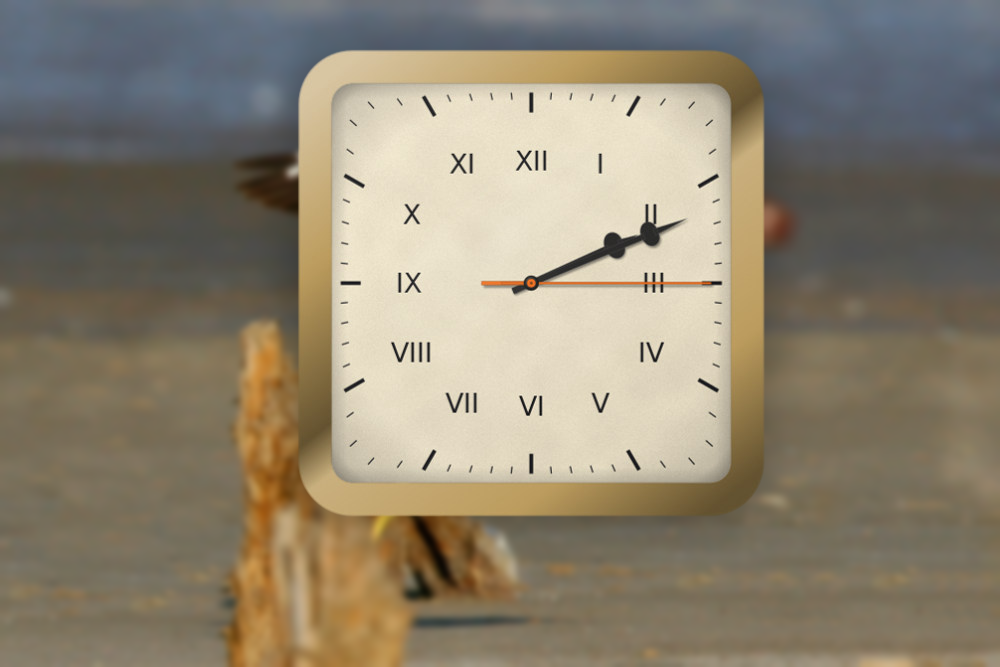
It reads 2,11,15
